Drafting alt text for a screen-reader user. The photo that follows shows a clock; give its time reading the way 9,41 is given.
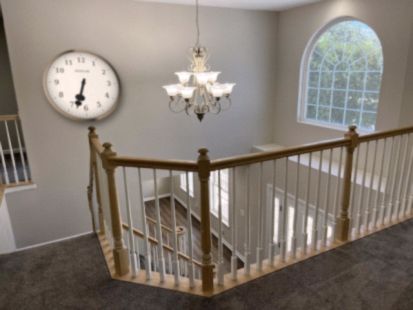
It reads 6,33
